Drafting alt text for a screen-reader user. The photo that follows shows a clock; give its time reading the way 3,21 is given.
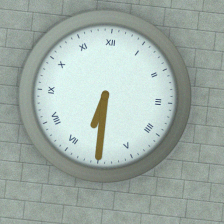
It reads 6,30
